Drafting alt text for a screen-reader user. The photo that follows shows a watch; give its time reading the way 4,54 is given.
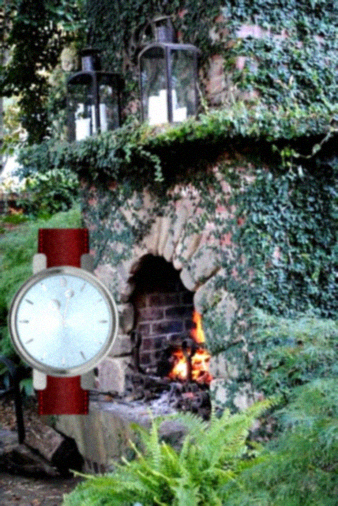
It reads 11,02
